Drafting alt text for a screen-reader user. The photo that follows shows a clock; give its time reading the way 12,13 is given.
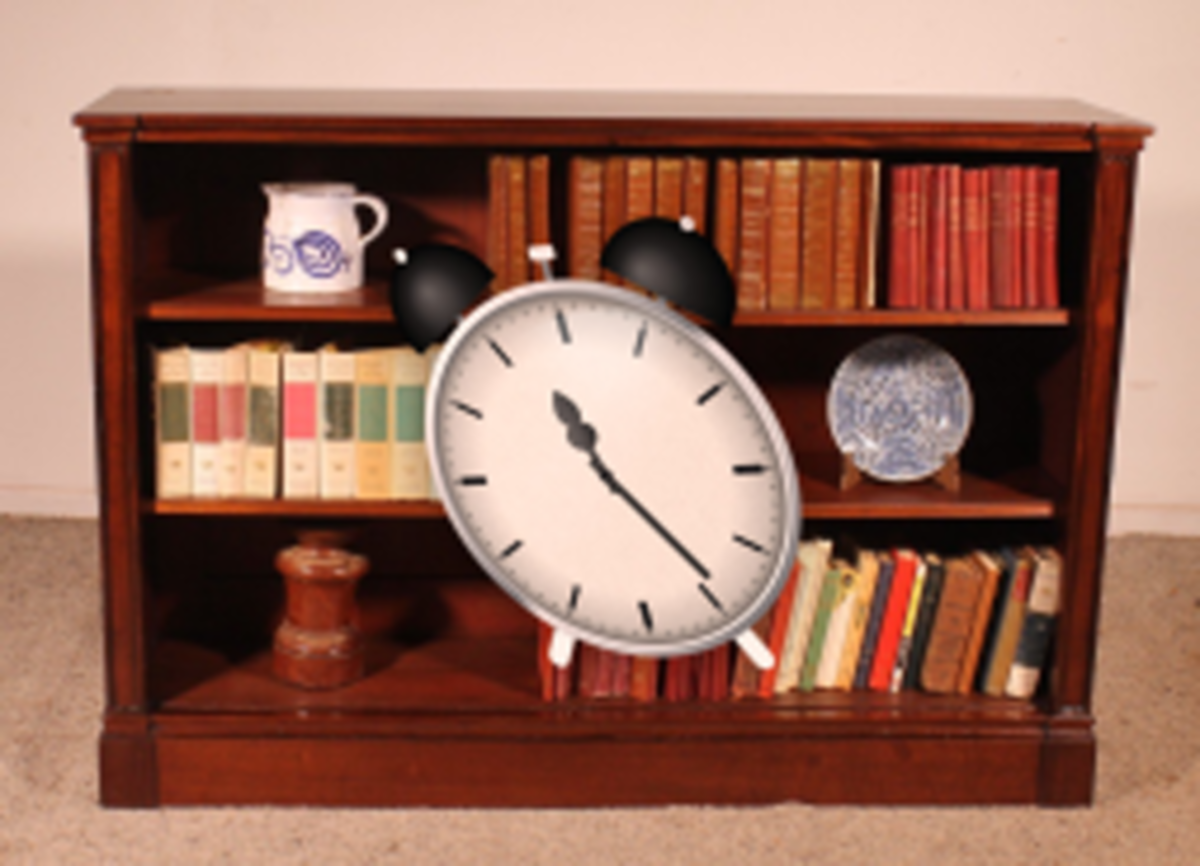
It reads 11,24
